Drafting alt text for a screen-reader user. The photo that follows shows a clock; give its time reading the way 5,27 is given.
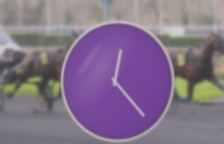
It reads 12,23
